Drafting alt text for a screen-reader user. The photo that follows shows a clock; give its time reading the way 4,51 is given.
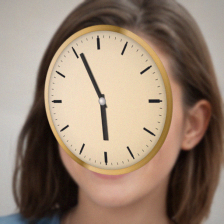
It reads 5,56
